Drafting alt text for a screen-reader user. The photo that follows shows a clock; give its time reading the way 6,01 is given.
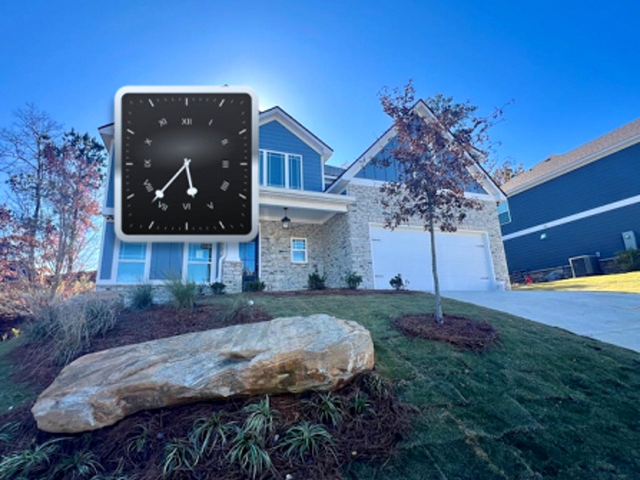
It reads 5,37
